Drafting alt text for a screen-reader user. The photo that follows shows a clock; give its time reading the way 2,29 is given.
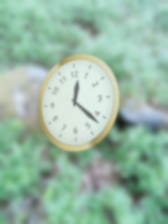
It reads 12,22
